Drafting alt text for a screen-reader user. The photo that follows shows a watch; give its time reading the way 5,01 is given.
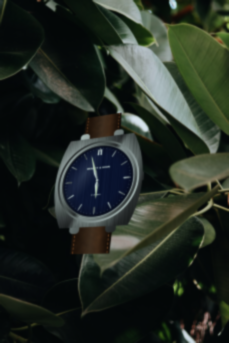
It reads 5,57
